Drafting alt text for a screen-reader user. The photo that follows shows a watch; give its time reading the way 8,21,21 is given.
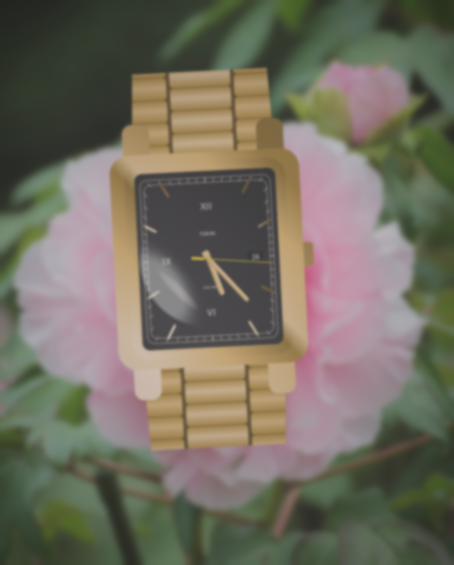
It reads 5,23,16
